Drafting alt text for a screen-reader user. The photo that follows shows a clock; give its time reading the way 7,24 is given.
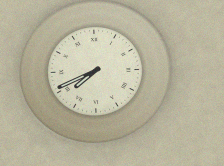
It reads 7,41
